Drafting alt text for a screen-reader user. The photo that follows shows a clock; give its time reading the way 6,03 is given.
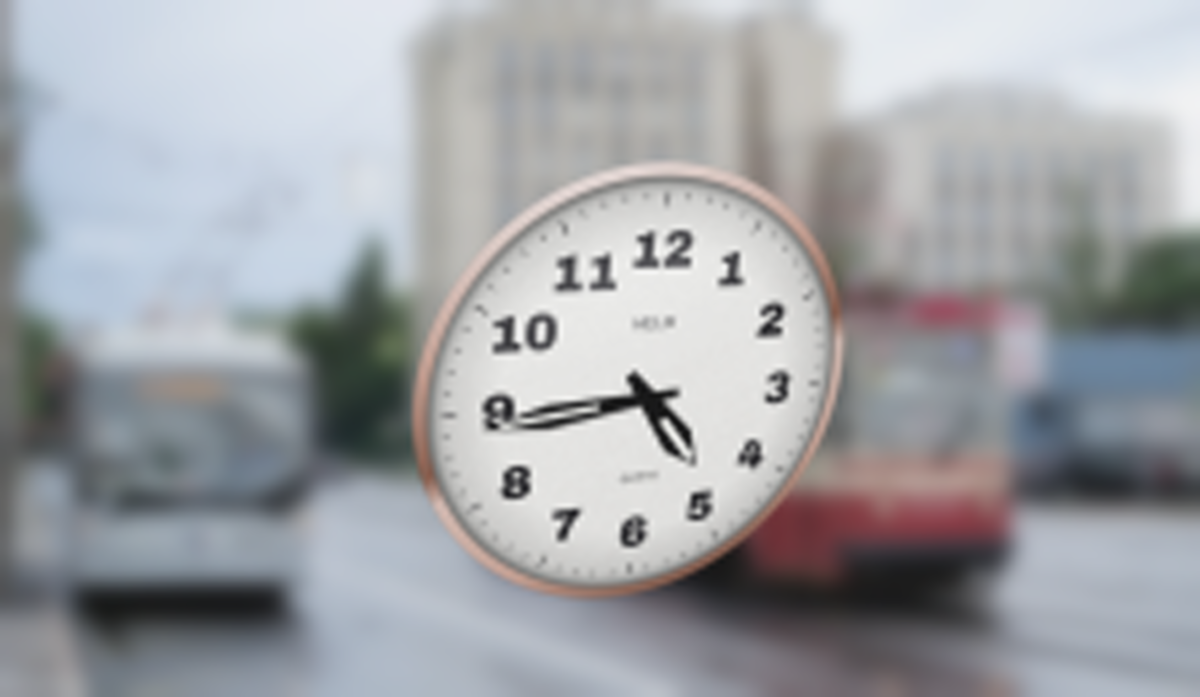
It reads 4,44
